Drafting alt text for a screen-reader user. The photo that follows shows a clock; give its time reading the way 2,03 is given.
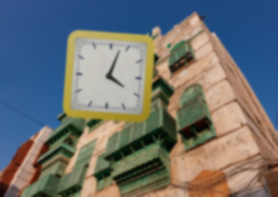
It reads 4,03
